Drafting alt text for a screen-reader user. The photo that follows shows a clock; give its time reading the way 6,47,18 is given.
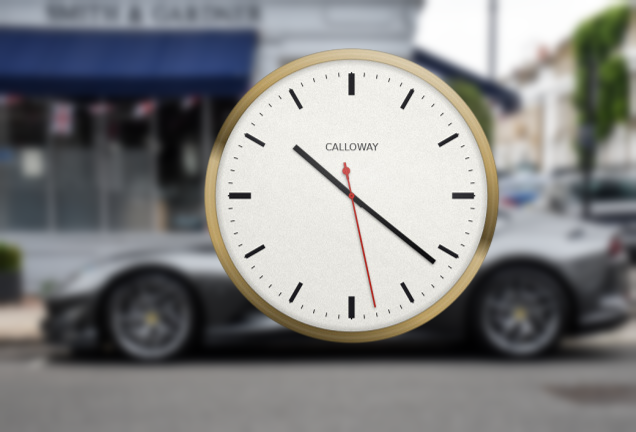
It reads 10,21,28
